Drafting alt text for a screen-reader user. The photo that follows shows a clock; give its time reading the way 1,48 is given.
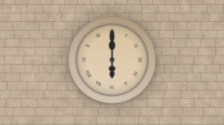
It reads 6,00
